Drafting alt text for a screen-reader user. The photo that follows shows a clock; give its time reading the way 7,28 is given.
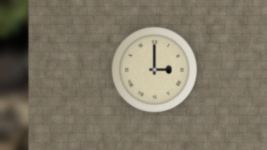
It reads 3,00
